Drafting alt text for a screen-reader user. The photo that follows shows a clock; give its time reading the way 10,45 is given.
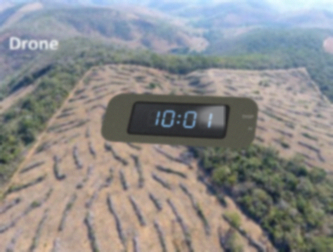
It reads 10,01
